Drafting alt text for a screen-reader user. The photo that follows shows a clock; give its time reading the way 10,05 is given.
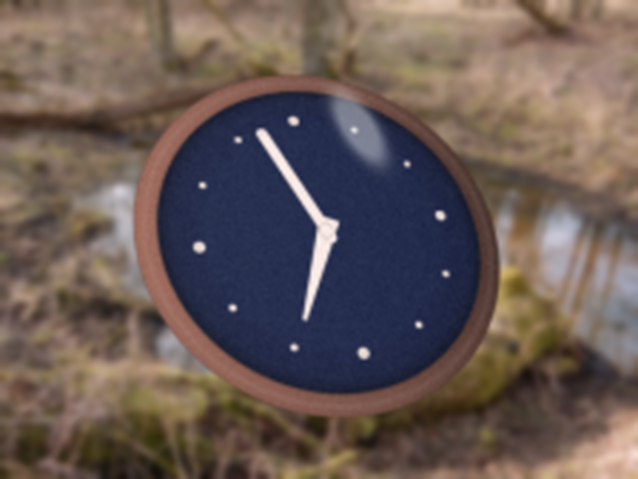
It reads 6,57
